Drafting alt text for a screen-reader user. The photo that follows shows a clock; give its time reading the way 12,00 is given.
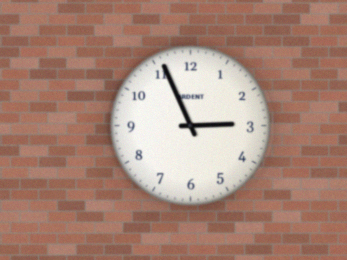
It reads 2,56
